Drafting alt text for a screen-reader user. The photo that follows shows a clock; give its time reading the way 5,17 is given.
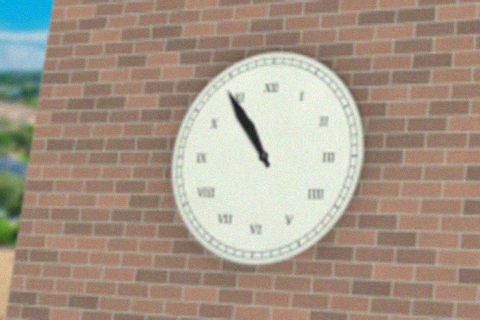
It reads 10,54
